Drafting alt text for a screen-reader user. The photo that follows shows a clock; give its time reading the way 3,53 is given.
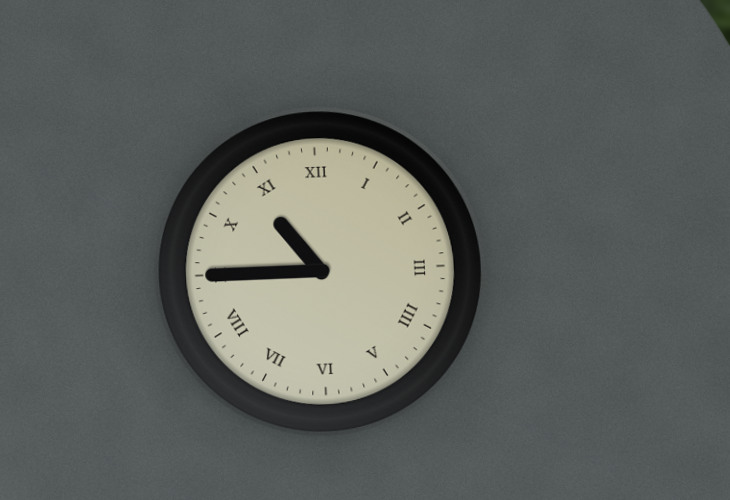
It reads 10,45
